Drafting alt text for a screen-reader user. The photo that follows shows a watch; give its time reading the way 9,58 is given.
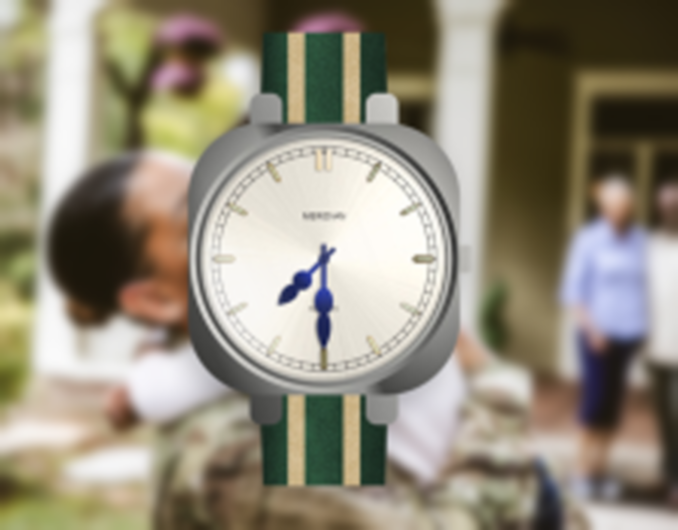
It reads 7,30
